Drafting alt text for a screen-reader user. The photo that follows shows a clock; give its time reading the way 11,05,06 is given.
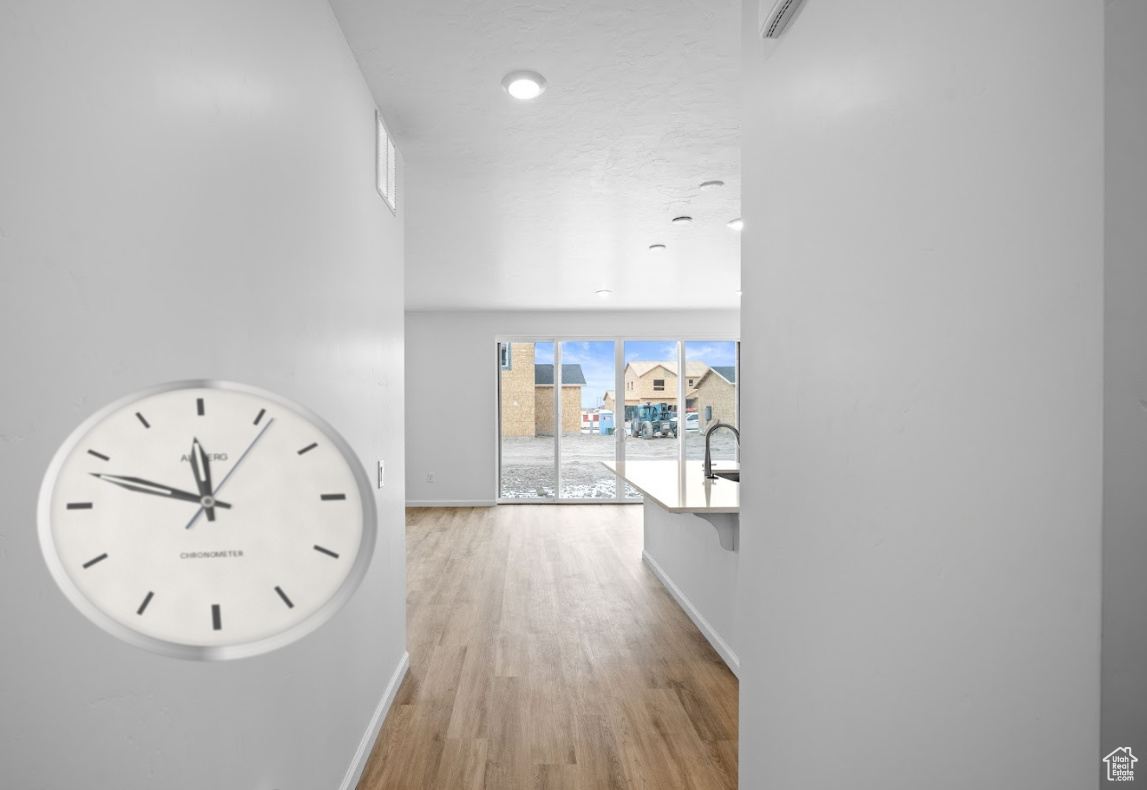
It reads 11,48,06
